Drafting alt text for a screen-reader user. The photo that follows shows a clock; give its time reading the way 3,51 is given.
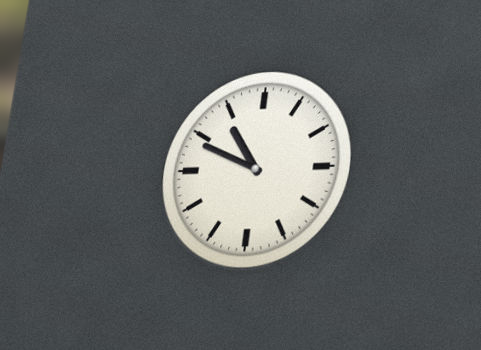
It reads 10,49
